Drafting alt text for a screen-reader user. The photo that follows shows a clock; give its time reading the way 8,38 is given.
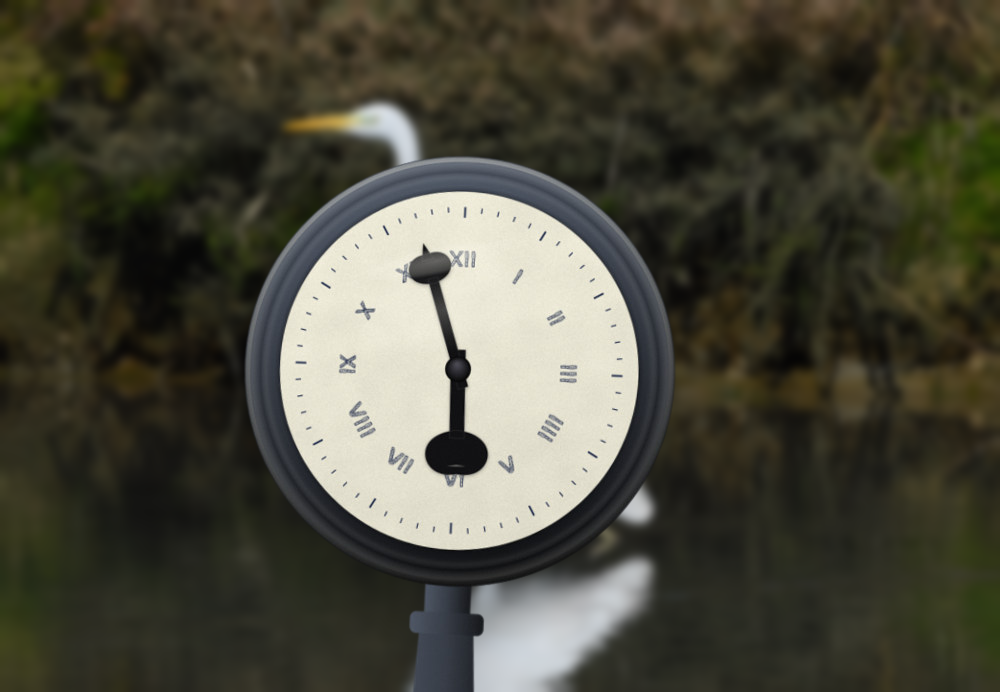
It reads 5,57
